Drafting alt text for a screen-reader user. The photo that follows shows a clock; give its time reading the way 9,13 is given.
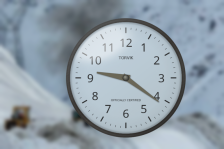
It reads 9,21
